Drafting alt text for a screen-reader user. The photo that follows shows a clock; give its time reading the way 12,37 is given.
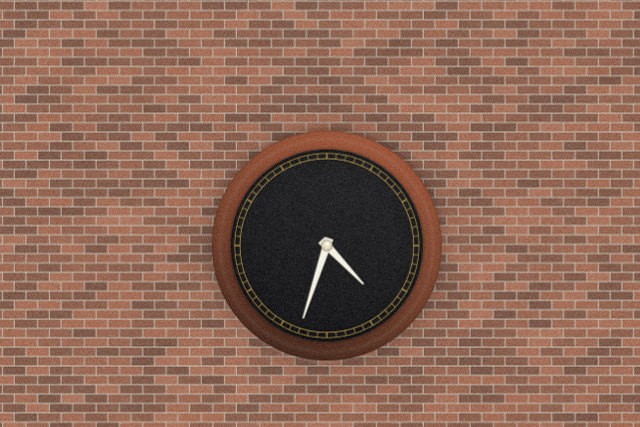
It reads 4,33
